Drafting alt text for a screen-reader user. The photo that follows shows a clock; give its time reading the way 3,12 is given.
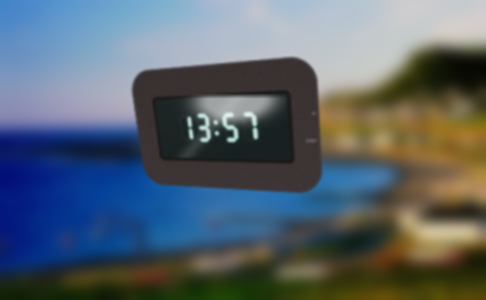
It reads 13,57
